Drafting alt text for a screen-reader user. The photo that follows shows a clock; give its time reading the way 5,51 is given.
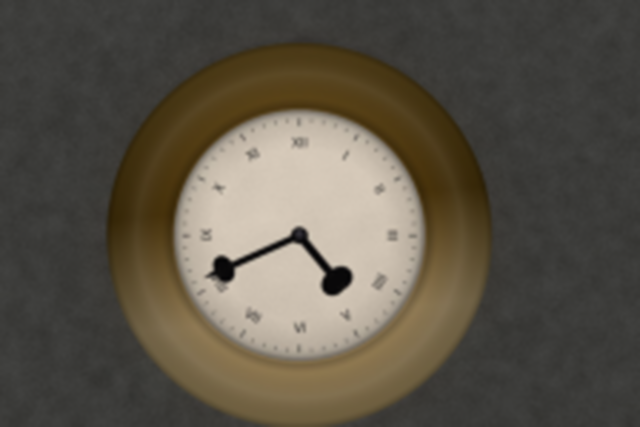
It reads 4,41
